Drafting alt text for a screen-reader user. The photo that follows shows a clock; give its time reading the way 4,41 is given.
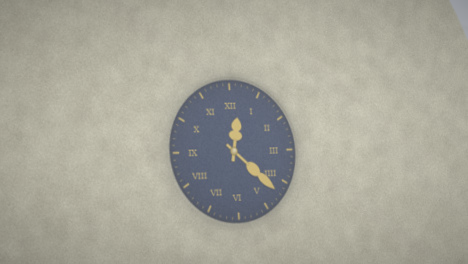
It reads 12,22
